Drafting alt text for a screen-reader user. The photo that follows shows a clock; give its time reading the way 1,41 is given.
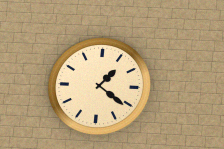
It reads 1,21
